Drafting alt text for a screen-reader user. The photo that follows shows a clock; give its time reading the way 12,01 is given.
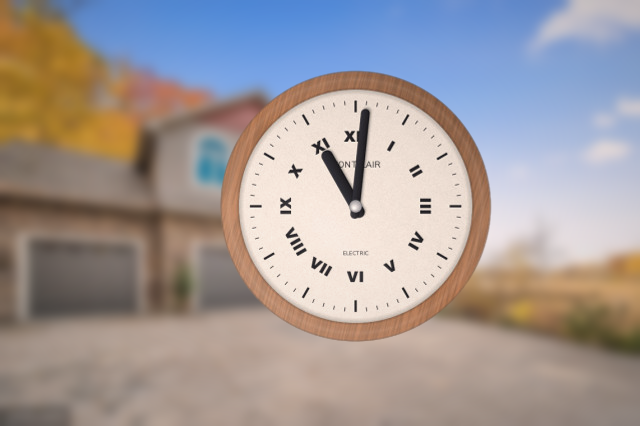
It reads 11,01
